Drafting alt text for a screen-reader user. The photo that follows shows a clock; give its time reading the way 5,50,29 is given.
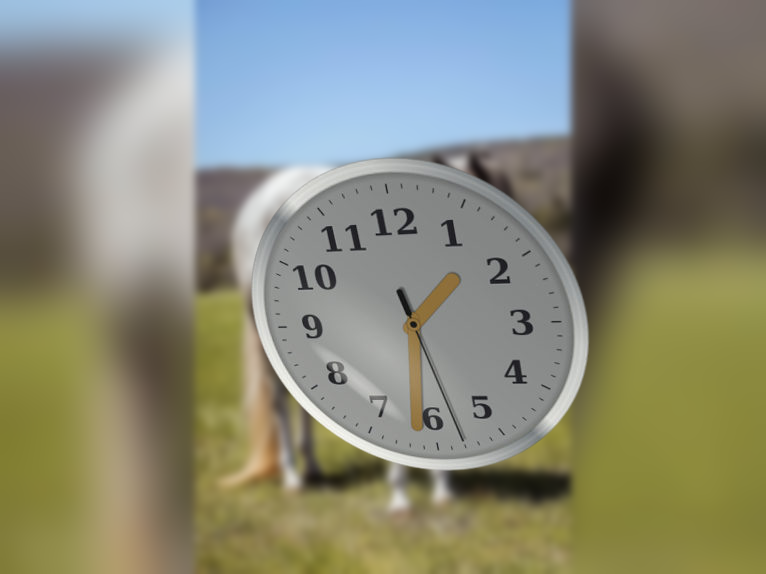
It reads 1,31,28
